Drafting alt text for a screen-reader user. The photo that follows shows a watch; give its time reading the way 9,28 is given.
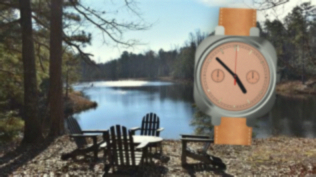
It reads 4,52
